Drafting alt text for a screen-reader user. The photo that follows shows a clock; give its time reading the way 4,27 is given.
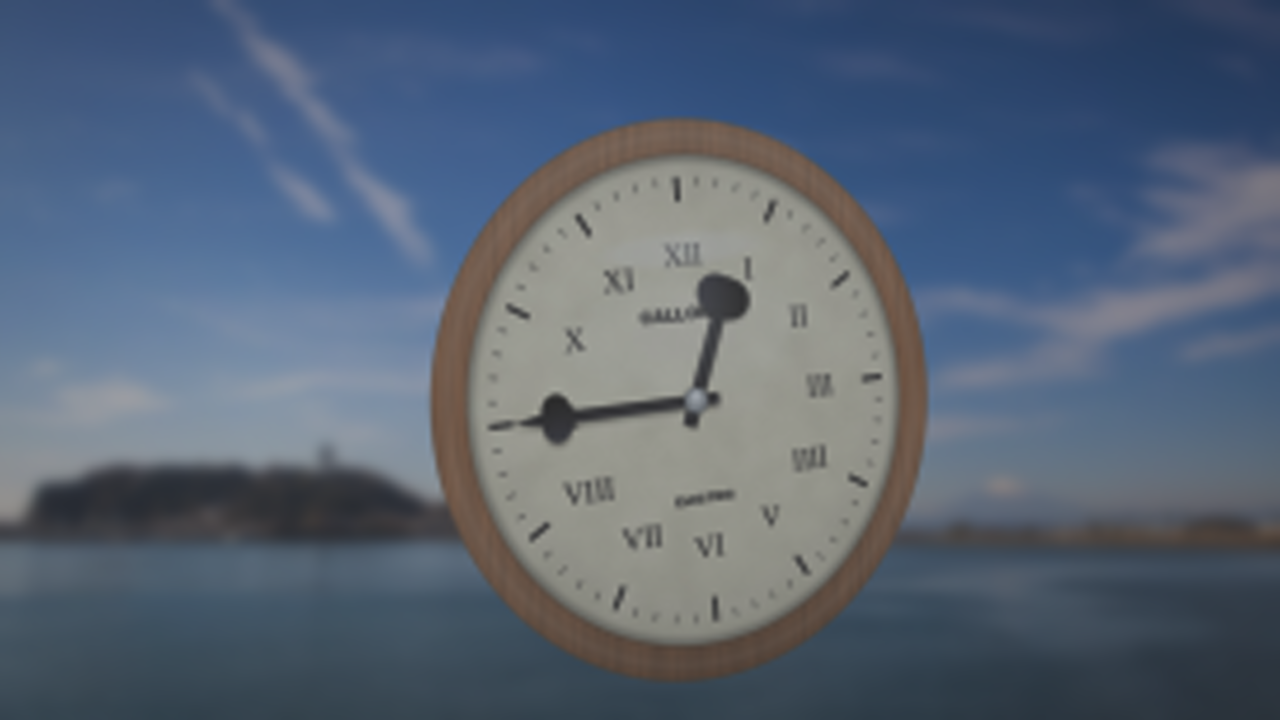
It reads 12,45
